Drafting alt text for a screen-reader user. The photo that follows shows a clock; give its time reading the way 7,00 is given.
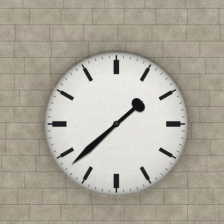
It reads 1,38
